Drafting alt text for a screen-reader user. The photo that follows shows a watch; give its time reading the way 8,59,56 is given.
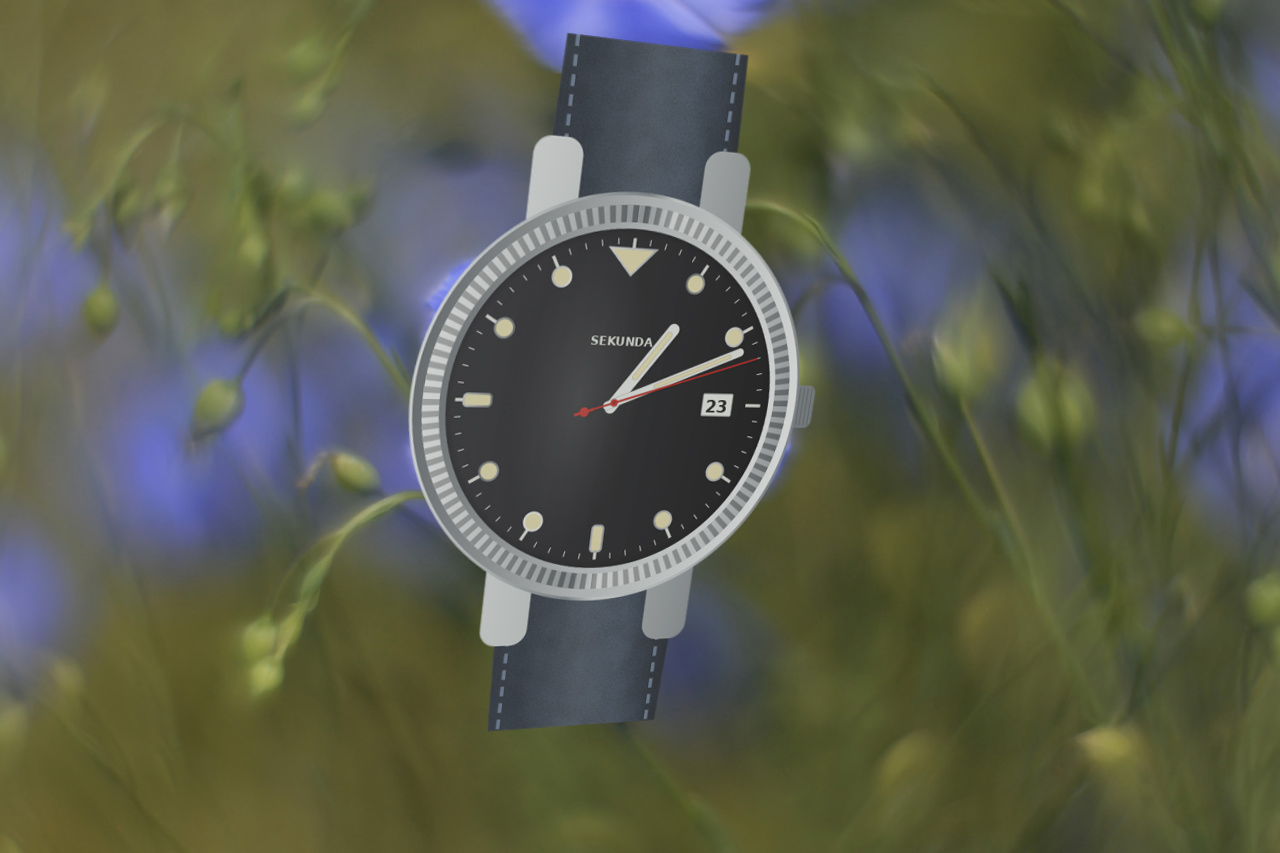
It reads 1,11,12
